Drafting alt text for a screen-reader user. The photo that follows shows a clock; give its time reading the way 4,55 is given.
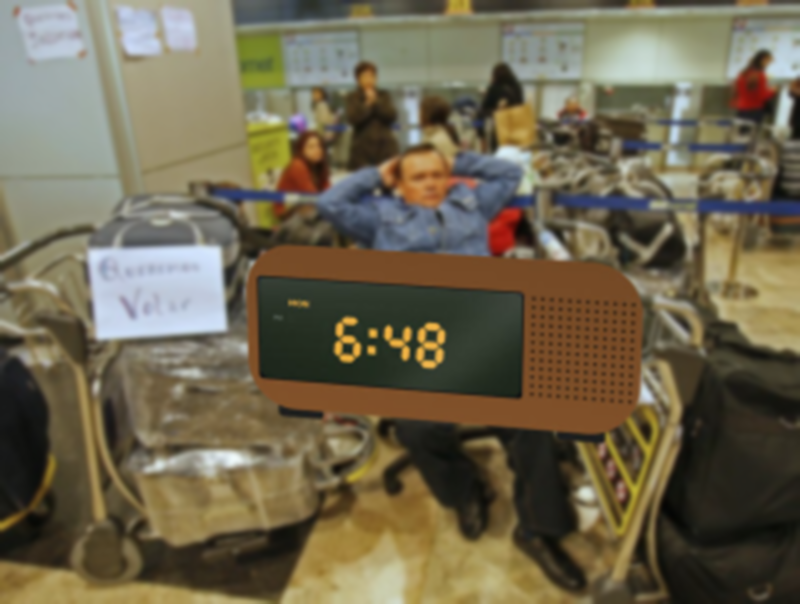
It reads 6,48
